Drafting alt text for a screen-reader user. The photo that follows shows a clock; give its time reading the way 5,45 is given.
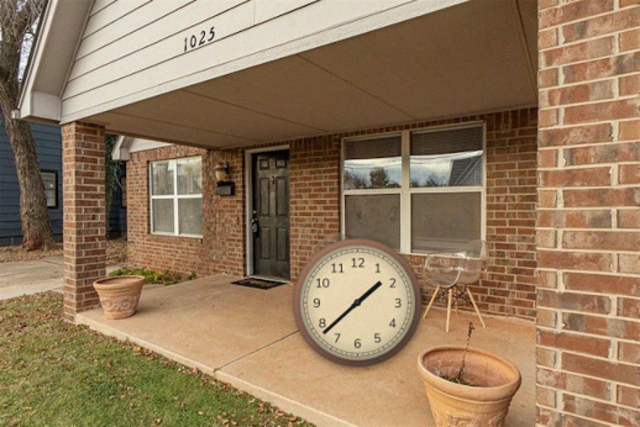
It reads 1,38
